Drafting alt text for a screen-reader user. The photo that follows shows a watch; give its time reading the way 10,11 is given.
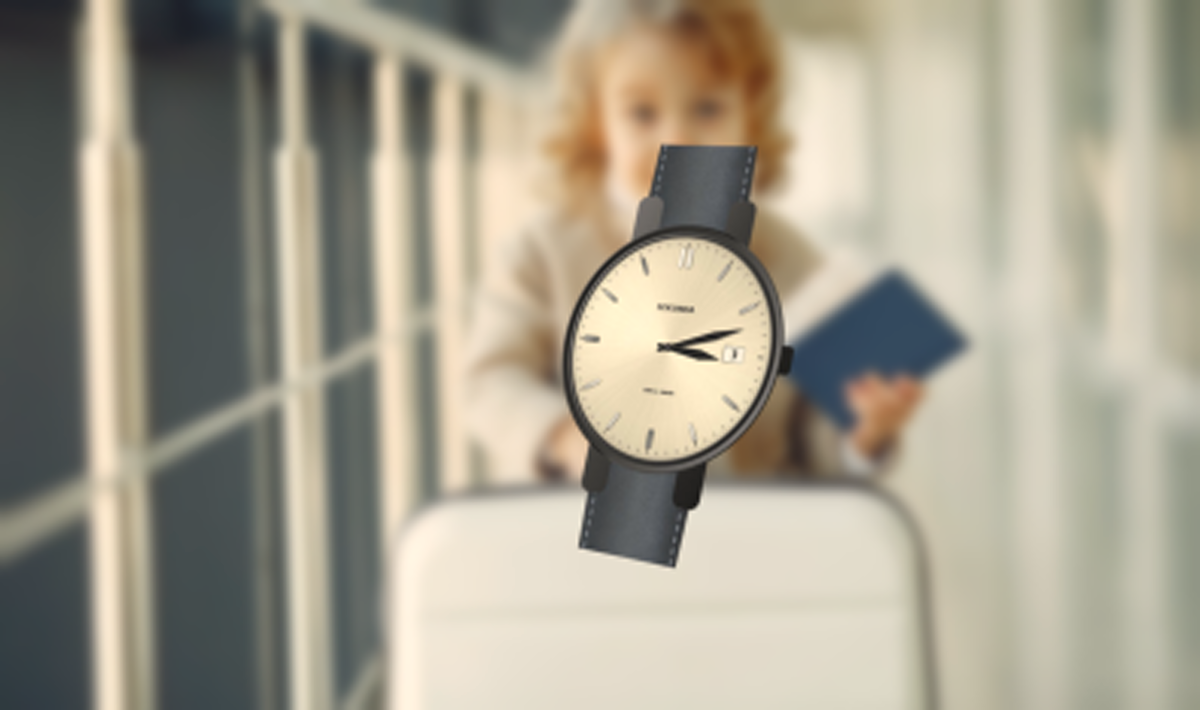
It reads 3,12
